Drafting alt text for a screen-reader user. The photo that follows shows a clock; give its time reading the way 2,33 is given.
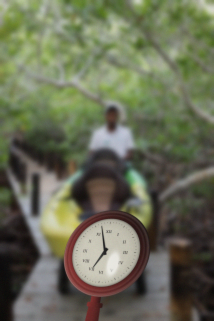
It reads 6,57
